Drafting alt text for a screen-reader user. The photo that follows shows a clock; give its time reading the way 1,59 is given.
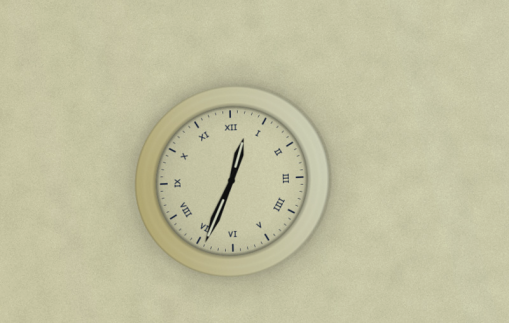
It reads 12,34
